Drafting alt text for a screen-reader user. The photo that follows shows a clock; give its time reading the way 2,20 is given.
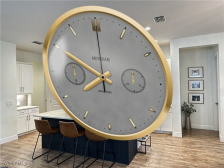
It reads 7,50
